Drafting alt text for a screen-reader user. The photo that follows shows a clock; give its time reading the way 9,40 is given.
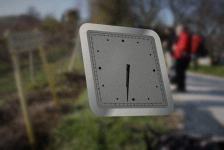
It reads 6,32
